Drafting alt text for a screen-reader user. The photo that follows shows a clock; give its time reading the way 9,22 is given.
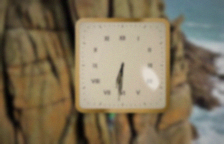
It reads 6,31
